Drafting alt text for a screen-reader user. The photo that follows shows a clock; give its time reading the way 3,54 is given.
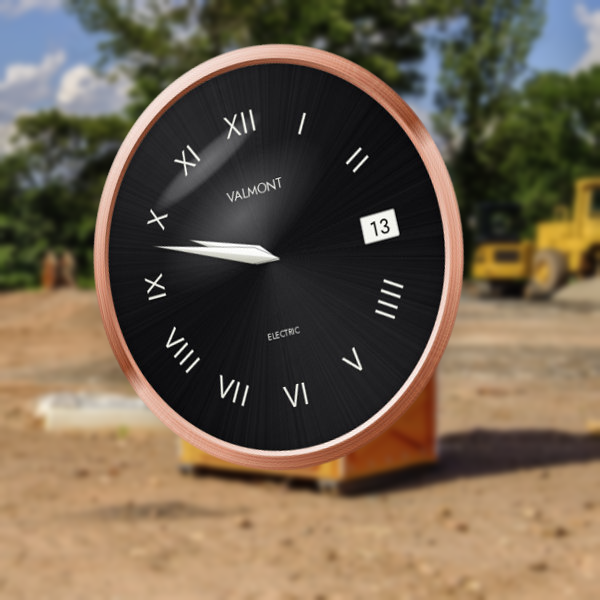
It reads 9,48
